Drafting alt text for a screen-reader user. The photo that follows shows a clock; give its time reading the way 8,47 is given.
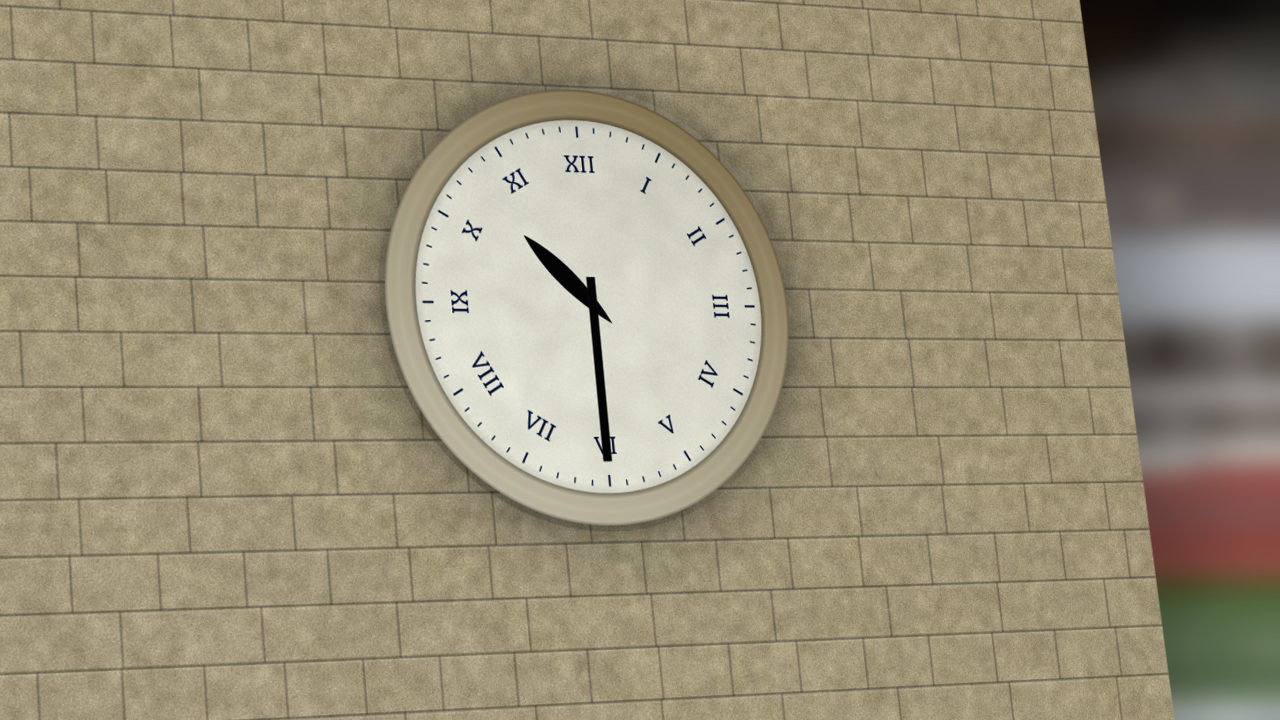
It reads 10,30
